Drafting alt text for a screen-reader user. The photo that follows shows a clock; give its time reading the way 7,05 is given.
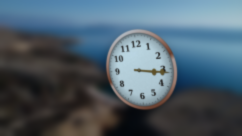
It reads 3,16
